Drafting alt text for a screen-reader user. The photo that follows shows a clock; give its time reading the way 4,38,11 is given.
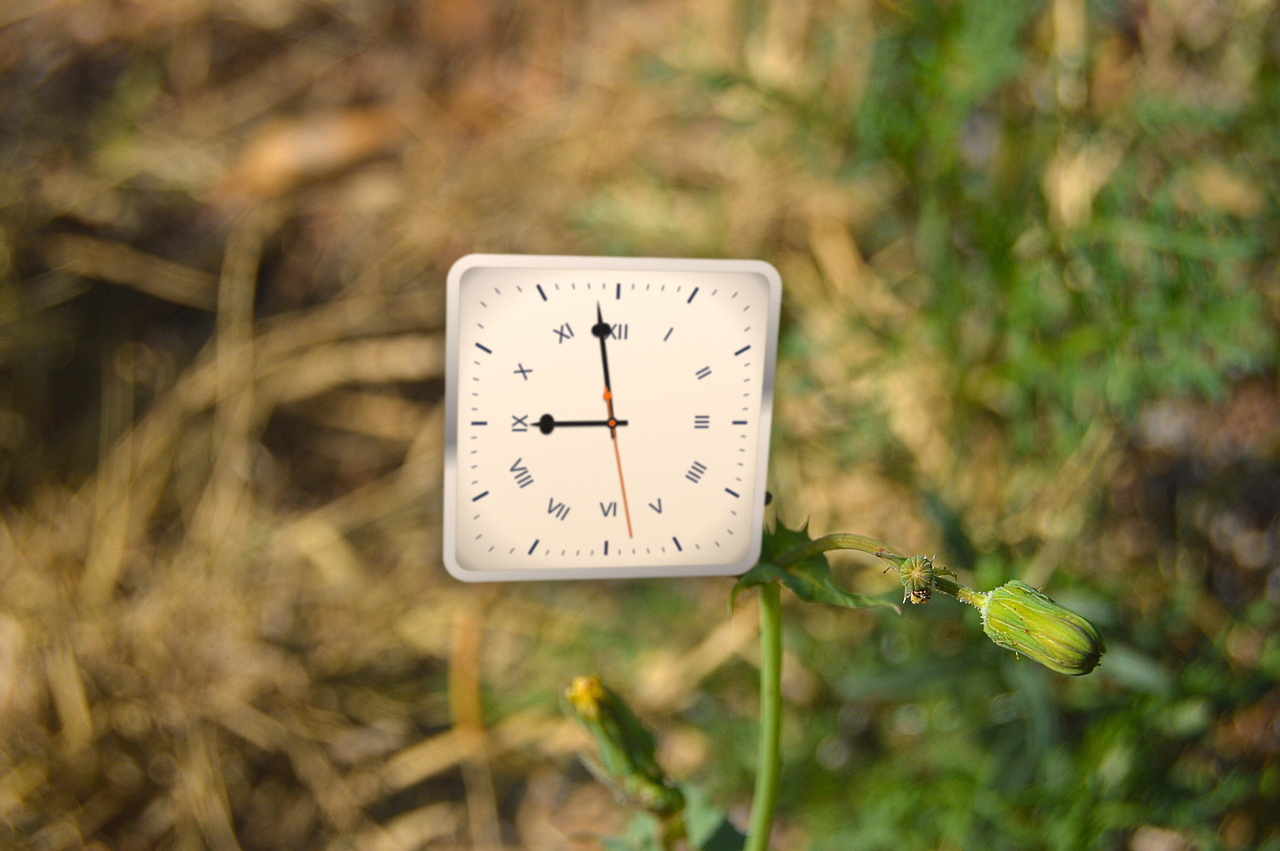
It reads 8,58,28
